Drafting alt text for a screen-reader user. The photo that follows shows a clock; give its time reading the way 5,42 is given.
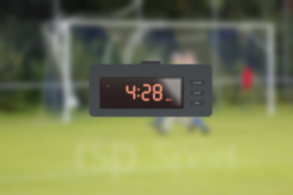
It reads 4,28
